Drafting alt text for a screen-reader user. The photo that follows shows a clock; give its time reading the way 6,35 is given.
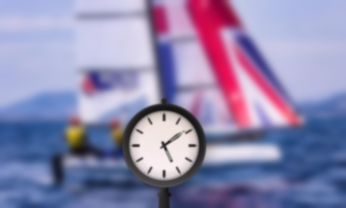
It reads 5,09
